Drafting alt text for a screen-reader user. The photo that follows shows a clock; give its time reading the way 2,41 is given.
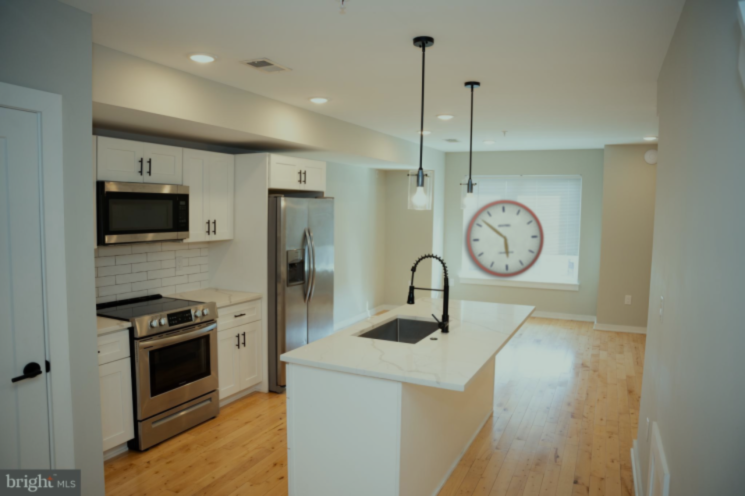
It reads 5,52
